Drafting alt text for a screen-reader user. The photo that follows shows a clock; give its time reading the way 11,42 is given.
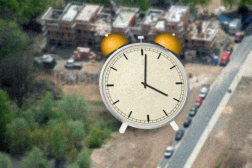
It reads 4,01
